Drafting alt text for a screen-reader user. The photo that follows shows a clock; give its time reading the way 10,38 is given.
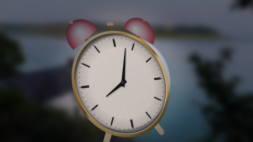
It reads 8,03
